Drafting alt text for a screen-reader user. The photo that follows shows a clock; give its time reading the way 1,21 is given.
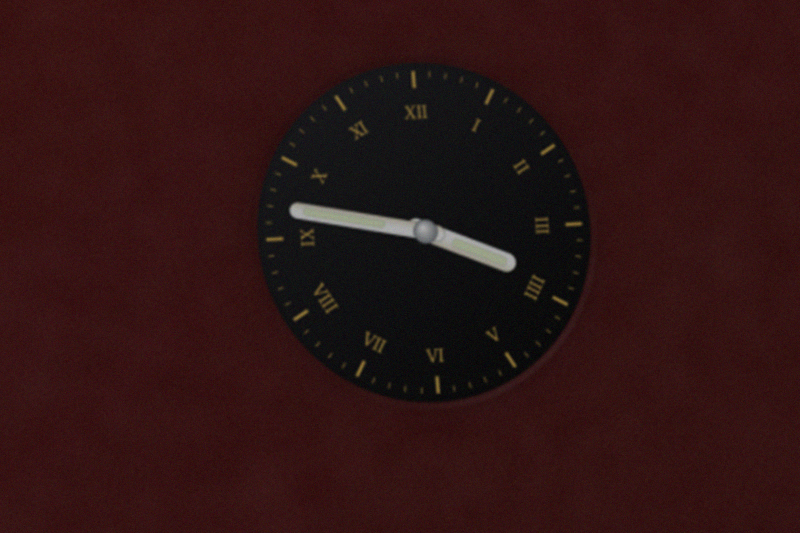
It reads 3,47
